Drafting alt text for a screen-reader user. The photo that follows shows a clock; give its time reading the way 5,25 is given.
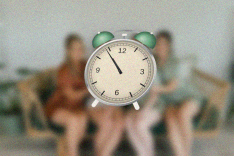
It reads 10,54
